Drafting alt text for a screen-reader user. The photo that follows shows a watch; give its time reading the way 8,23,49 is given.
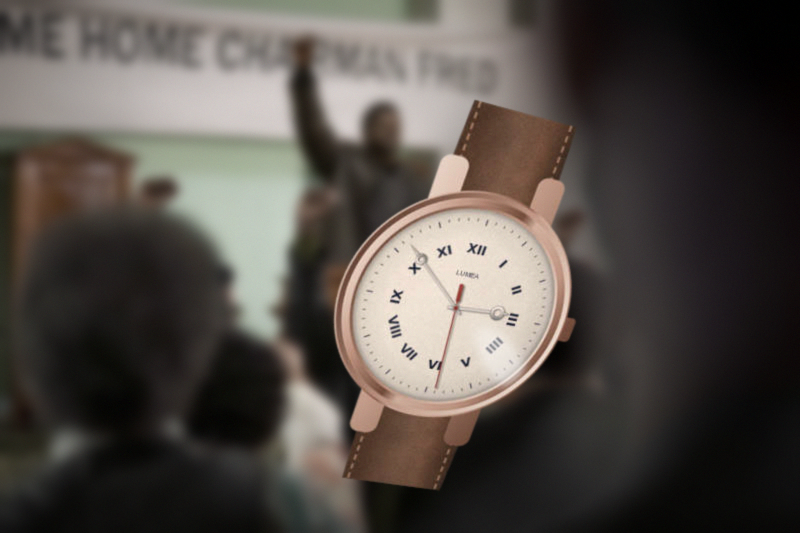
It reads 2,51,29
